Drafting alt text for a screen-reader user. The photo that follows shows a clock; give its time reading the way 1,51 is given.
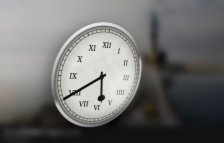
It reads 5,40
